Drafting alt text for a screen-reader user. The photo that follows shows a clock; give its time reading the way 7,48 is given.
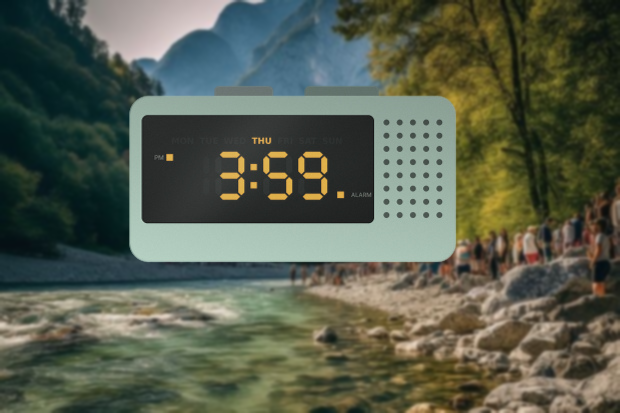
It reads 3,59
